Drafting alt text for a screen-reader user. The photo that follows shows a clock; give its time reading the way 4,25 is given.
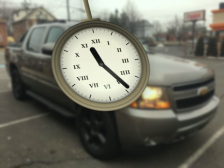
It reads 11,24
